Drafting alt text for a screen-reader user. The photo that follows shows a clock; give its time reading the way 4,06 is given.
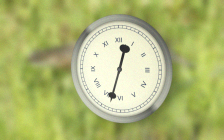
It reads 12,33
